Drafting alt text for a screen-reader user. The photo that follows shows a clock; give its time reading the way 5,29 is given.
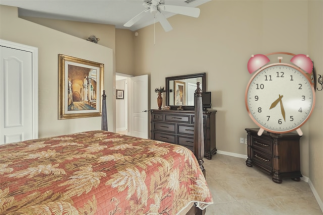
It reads 7,28
